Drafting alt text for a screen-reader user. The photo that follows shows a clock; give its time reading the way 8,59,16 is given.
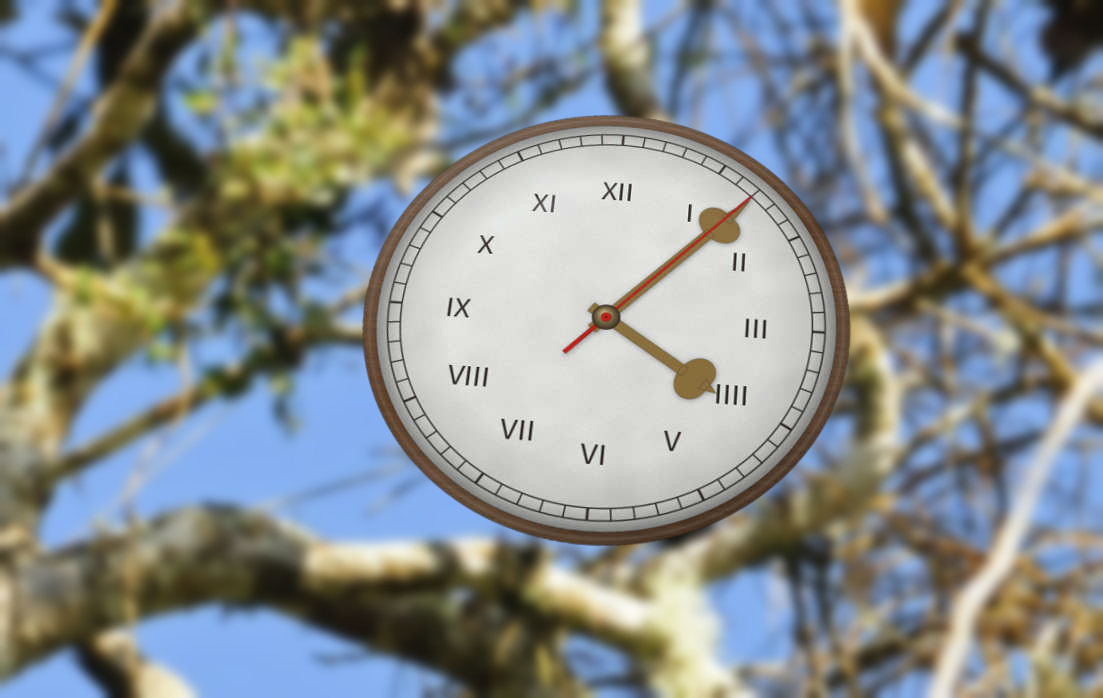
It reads 4,07,07
